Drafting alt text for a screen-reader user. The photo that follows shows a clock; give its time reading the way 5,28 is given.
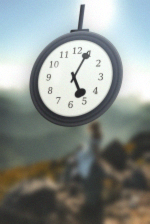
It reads 5,04
